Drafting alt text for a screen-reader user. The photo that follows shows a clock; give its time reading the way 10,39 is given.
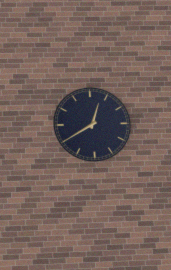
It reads 12,40
